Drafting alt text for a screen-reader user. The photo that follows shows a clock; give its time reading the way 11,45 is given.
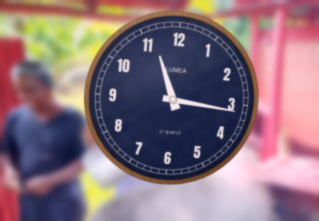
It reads 11,16
